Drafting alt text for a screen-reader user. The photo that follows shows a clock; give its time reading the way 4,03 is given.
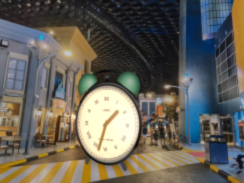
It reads 1,33
